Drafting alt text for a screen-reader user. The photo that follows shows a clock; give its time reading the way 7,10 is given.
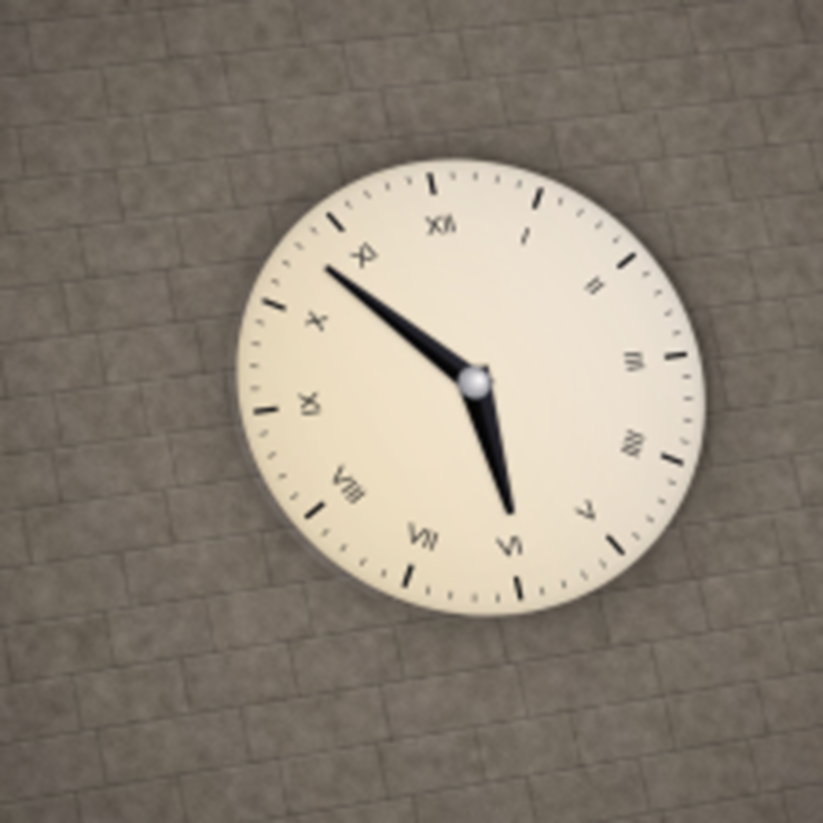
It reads 5,53
